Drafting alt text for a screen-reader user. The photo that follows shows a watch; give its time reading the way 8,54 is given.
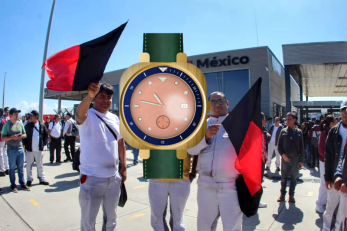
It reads 10,47
